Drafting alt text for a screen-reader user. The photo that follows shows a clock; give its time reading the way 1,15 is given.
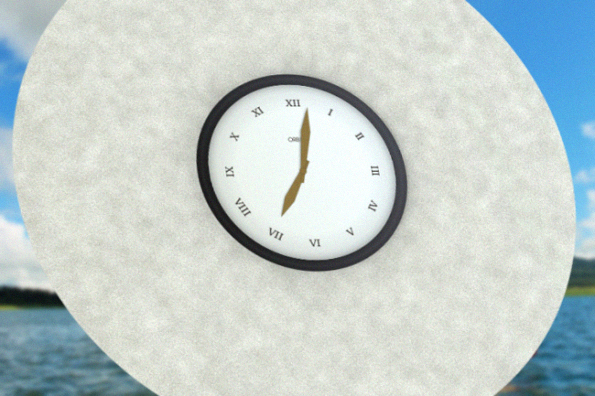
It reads 7,02
